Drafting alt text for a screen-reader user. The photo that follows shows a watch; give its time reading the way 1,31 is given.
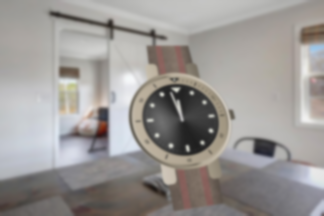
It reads 11,58
